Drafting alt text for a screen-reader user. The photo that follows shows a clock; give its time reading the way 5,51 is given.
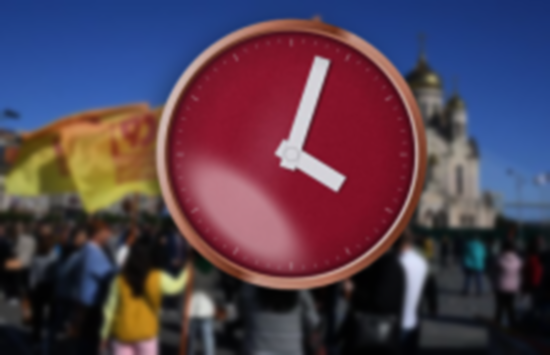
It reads 4,03
